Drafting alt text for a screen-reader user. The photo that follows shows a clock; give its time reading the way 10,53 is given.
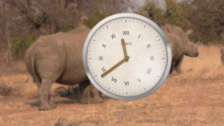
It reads 11,39
